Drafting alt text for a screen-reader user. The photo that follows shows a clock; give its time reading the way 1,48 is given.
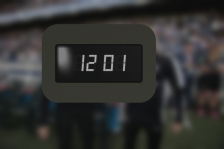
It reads 12,01
